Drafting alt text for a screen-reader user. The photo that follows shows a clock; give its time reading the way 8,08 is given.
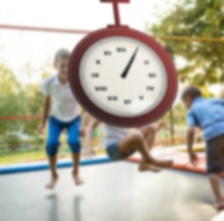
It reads 1,05
